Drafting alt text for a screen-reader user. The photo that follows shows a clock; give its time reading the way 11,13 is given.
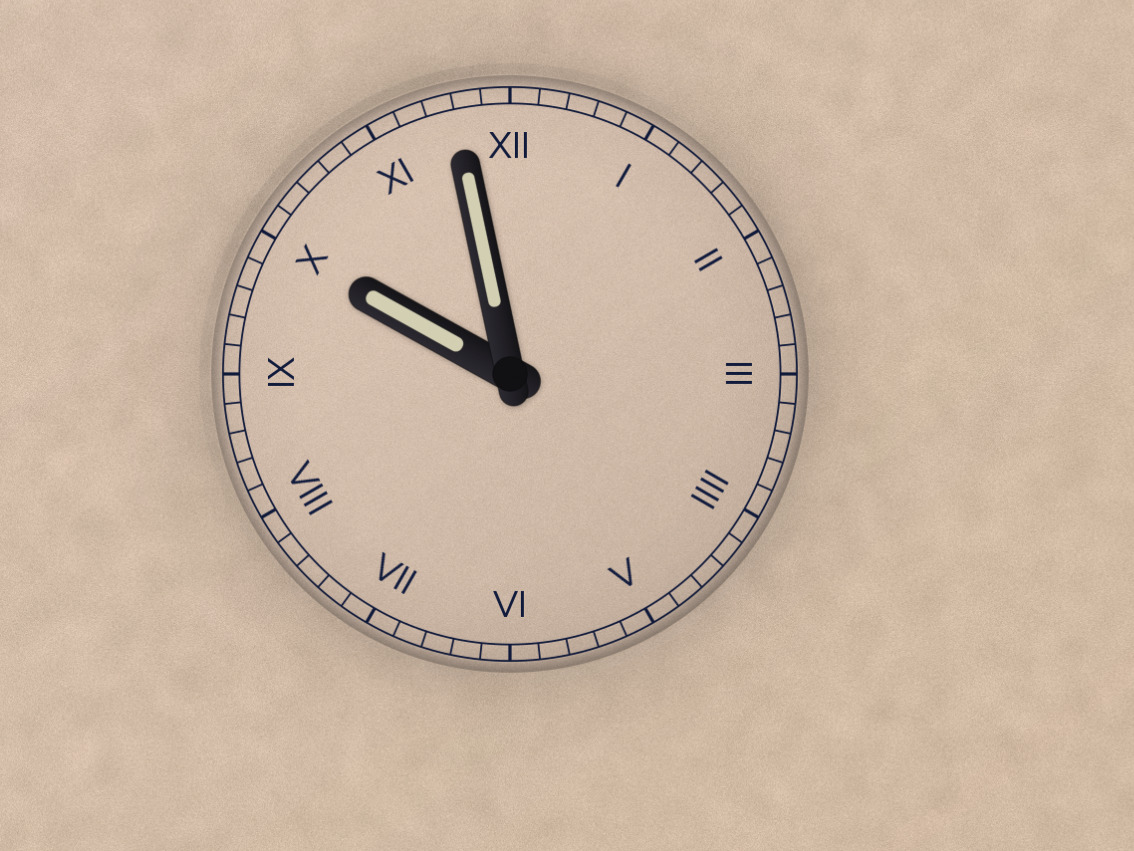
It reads 9,58
